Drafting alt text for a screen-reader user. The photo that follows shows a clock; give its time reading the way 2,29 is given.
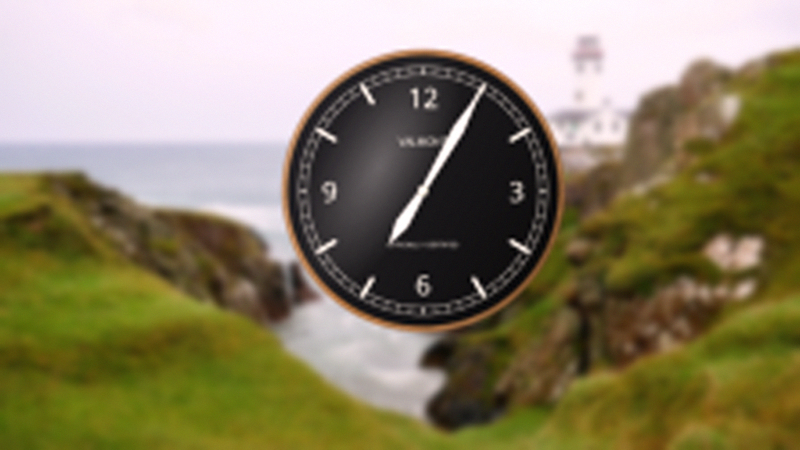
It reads 7,05
